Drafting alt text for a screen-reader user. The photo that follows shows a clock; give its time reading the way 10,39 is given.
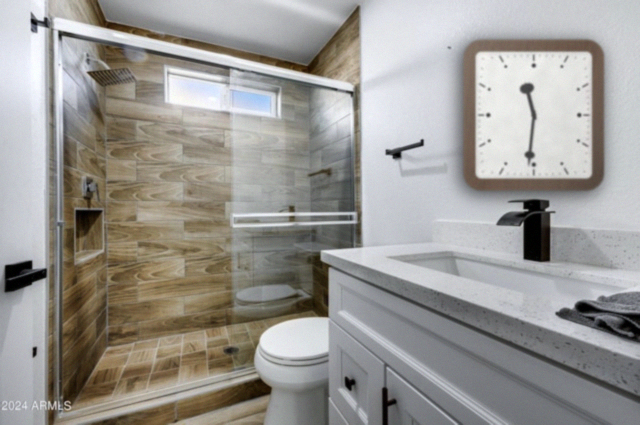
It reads 11,31
